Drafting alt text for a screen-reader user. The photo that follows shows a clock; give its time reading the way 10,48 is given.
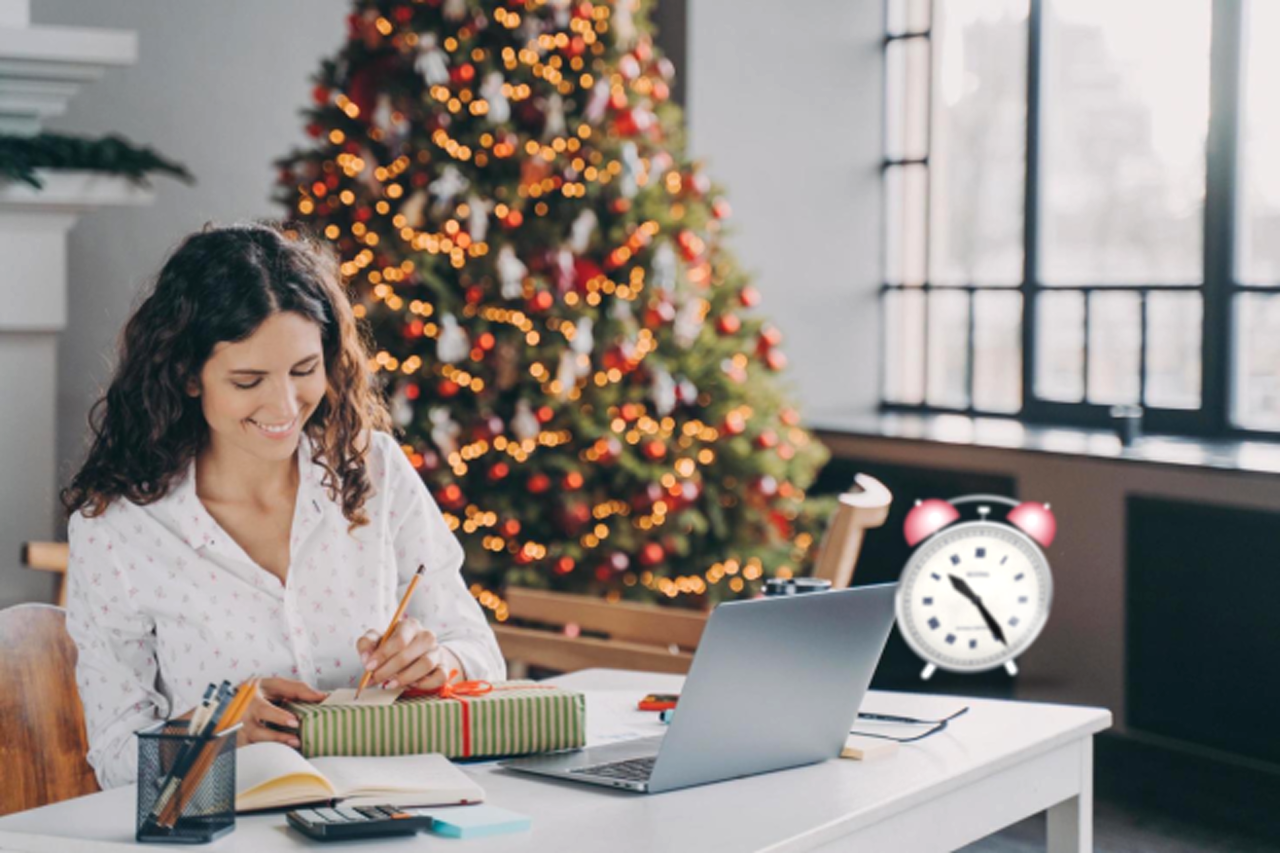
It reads 10,24
